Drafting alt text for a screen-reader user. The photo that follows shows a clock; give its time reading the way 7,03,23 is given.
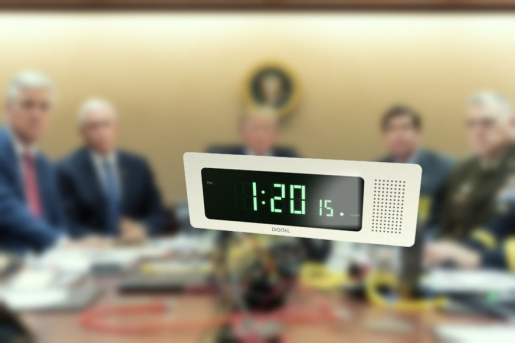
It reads 1,20,15
